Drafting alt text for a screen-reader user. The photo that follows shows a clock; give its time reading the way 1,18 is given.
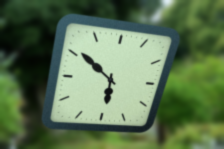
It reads 5,51
